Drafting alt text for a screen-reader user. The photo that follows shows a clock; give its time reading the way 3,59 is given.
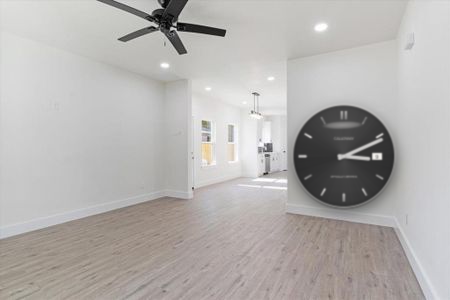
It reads 3,11
